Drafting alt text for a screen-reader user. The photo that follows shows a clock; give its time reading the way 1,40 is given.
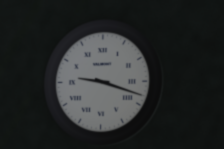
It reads 9,18
